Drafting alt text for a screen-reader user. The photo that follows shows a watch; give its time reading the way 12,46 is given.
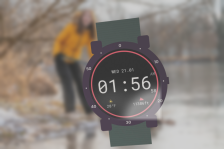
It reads 1,56
